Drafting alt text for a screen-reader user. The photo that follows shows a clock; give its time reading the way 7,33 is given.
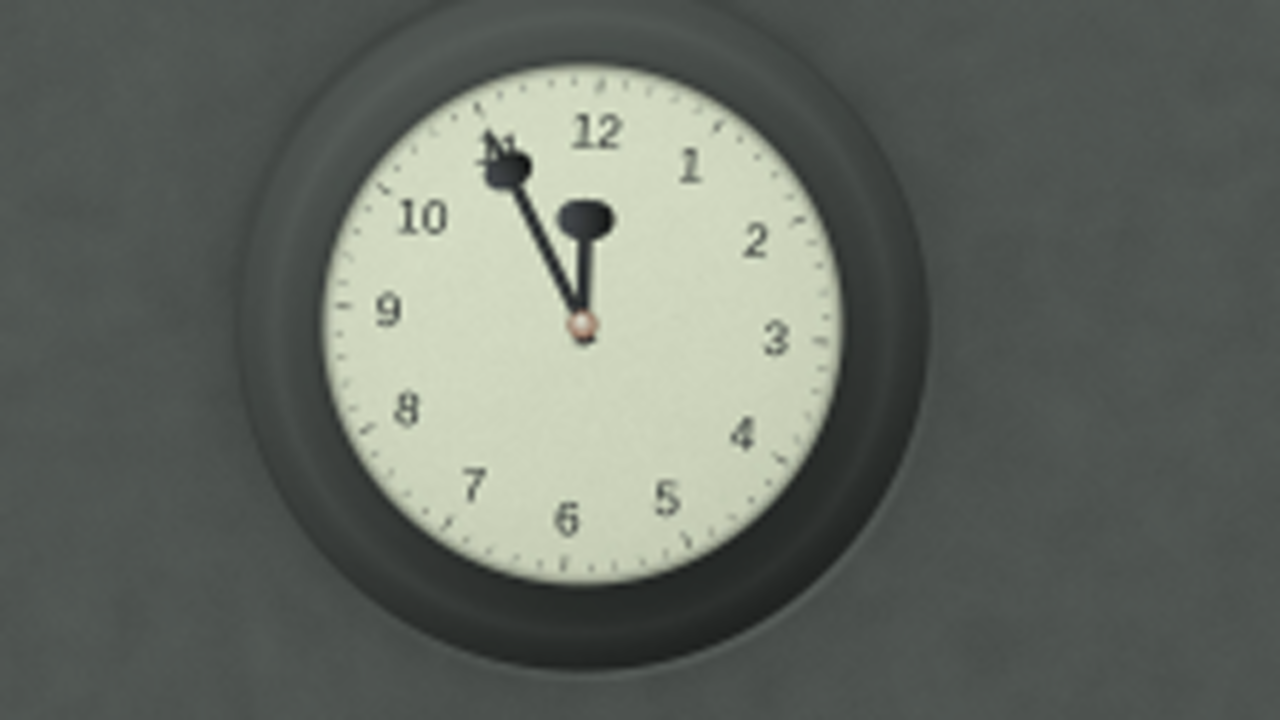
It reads 11,55
